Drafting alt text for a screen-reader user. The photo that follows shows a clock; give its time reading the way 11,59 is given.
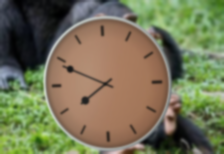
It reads 7,49
